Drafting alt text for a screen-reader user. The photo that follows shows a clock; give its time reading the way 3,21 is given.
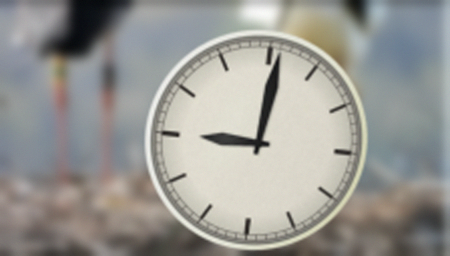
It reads 9,01
